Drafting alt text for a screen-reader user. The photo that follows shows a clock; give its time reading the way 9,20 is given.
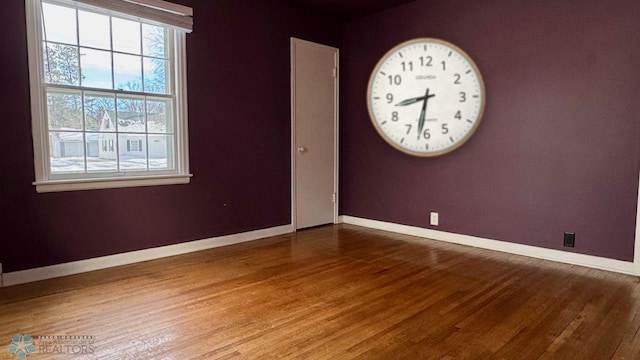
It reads 8,32
